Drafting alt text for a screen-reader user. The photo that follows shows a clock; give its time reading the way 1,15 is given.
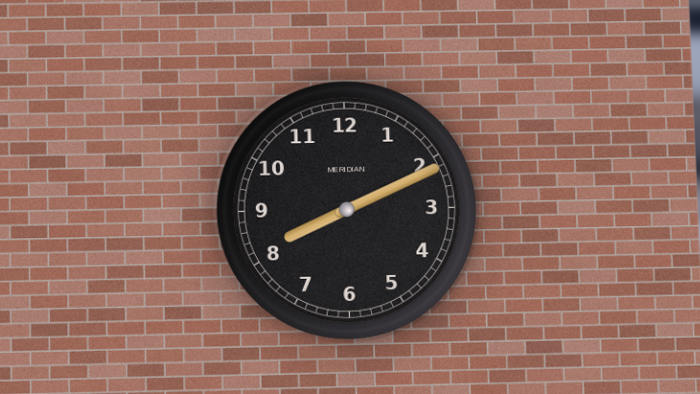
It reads 8,11
